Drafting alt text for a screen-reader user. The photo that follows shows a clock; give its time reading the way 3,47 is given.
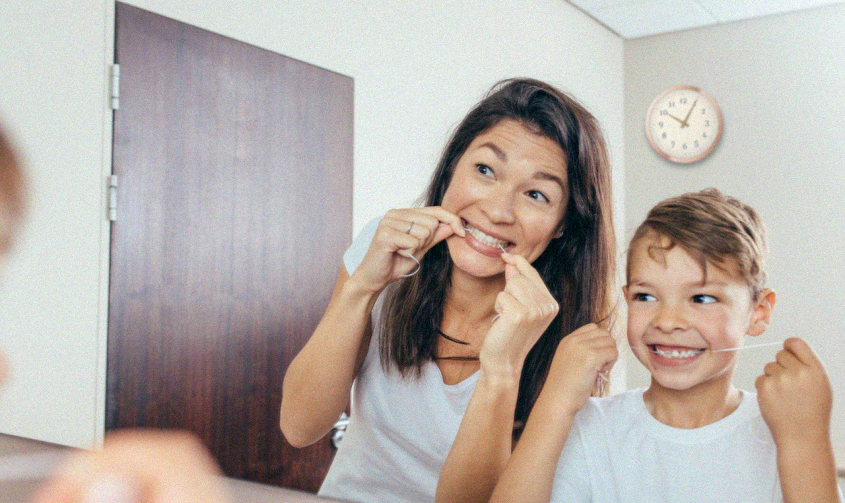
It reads 10,05
